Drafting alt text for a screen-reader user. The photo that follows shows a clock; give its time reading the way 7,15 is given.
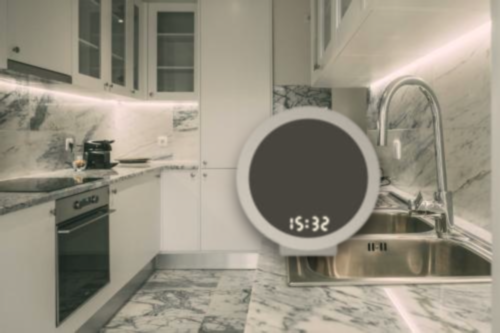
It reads 15,32
